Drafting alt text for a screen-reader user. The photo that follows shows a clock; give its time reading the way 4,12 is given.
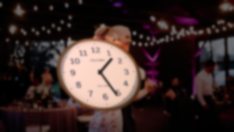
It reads 1,26
